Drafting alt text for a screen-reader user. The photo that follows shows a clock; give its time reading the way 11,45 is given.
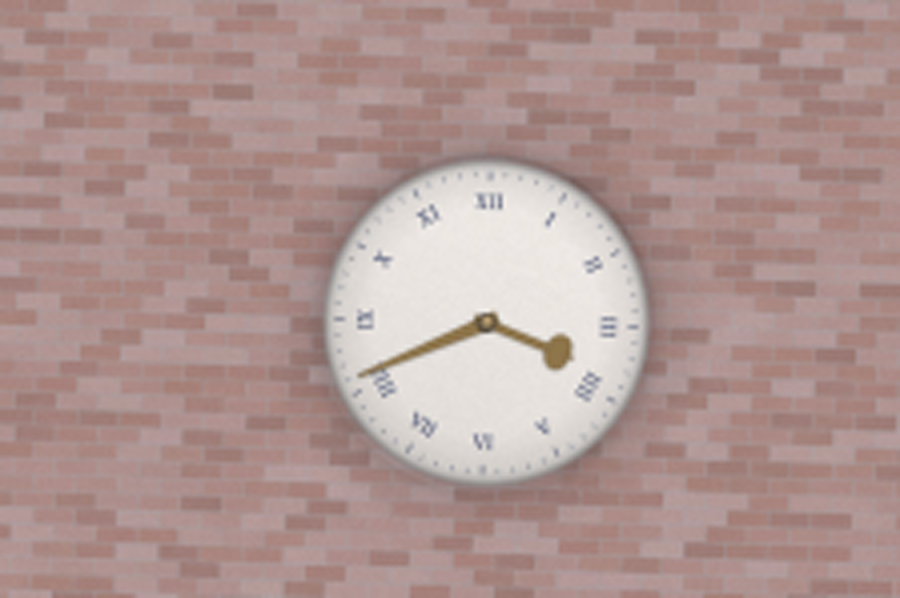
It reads 3,41
